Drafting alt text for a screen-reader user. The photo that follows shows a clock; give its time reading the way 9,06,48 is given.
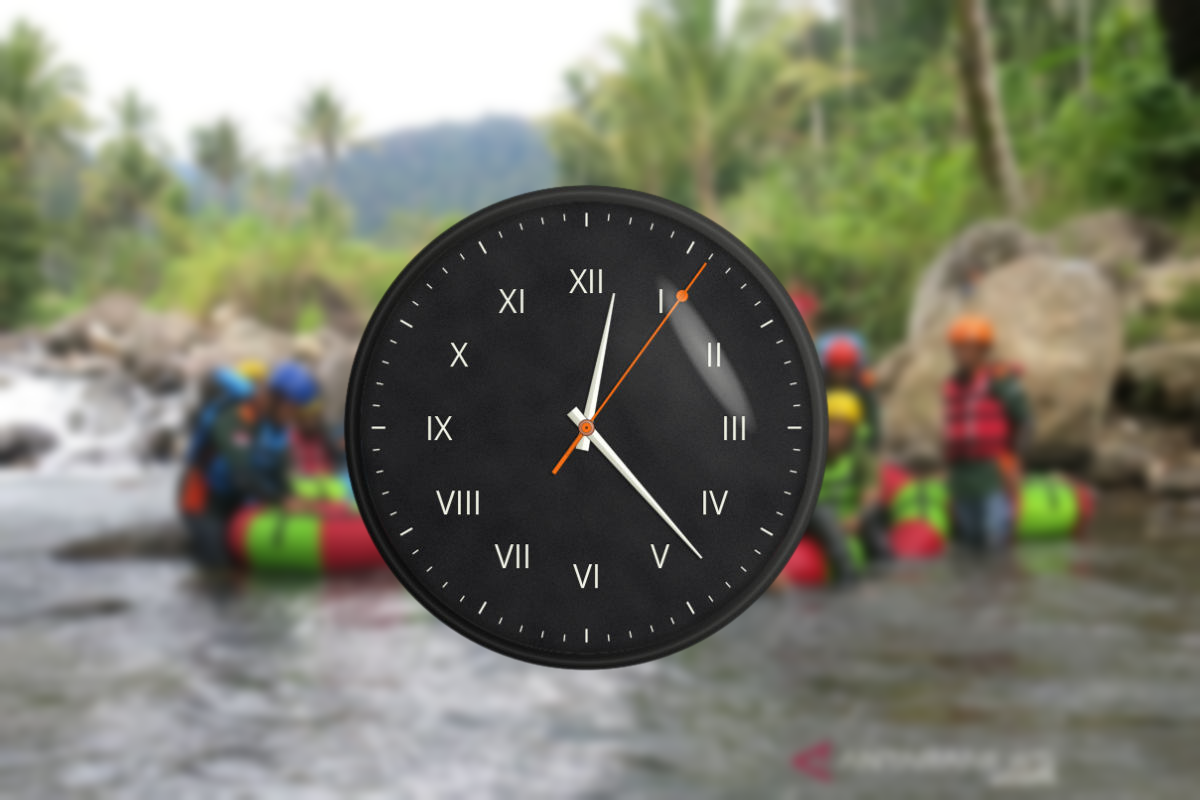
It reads 12,23,06
